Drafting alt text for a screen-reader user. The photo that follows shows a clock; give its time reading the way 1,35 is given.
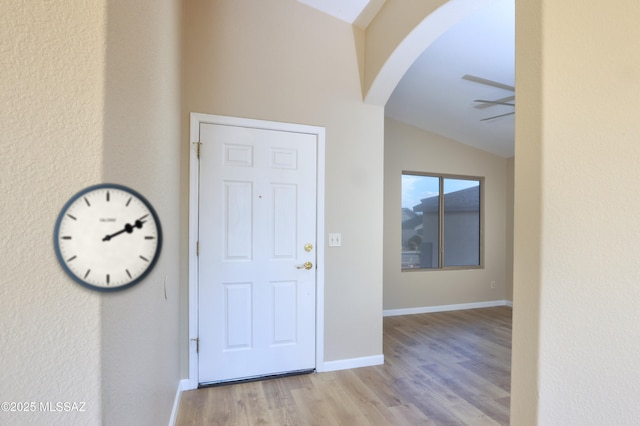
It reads 2,11
